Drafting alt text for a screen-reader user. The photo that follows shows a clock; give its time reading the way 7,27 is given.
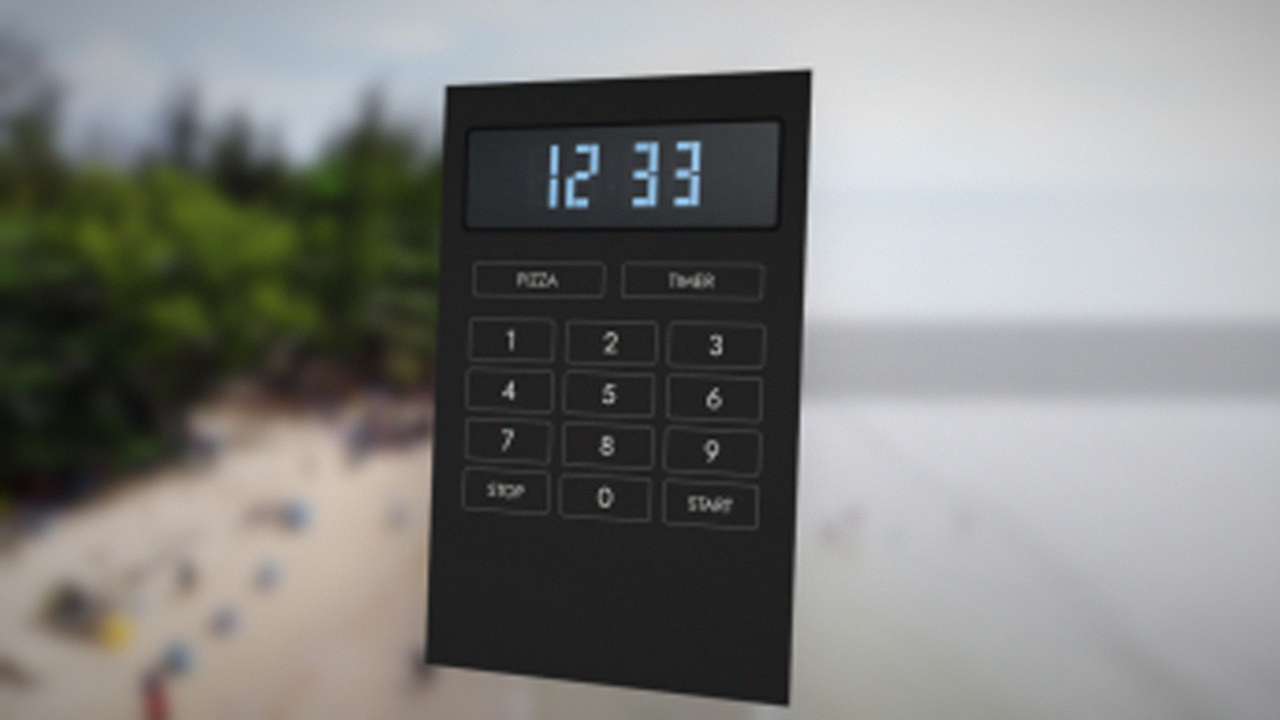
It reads 12,33
